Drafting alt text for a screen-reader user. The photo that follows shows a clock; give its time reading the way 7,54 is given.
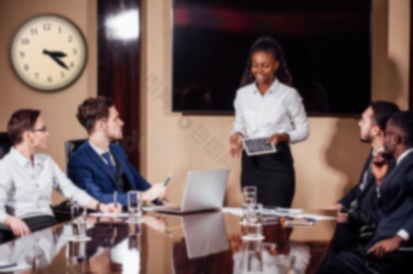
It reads 3,22
